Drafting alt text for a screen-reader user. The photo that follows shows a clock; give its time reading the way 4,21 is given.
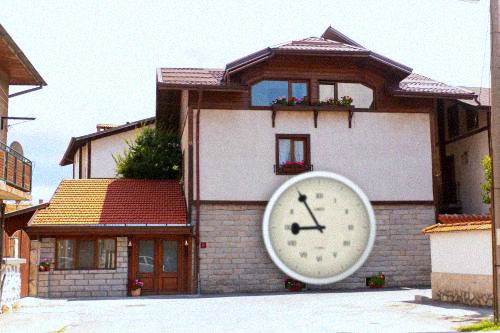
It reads 8,55
